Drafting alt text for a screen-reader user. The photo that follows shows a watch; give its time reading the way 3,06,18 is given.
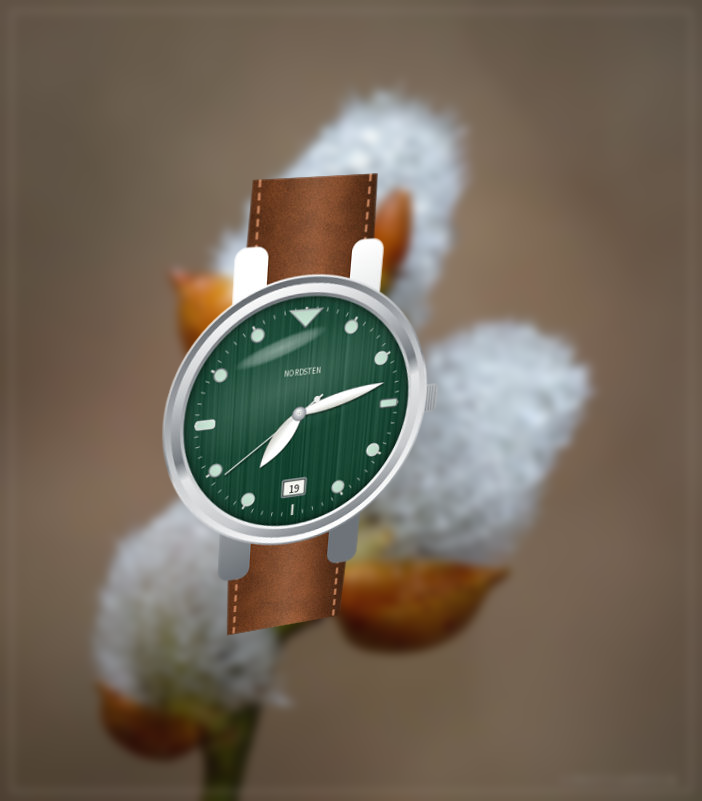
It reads 7,12,39
